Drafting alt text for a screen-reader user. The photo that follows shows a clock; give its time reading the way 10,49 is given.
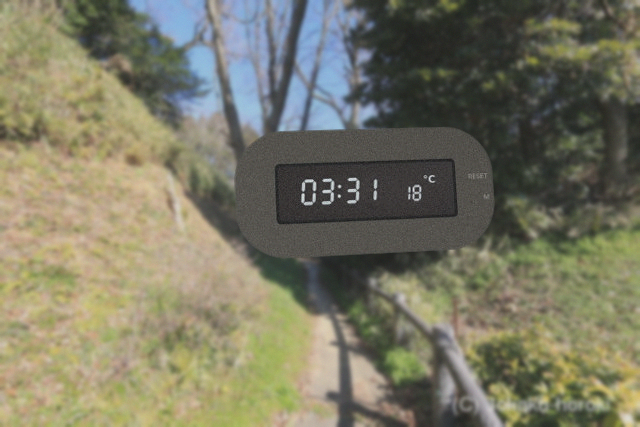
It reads 3,31
